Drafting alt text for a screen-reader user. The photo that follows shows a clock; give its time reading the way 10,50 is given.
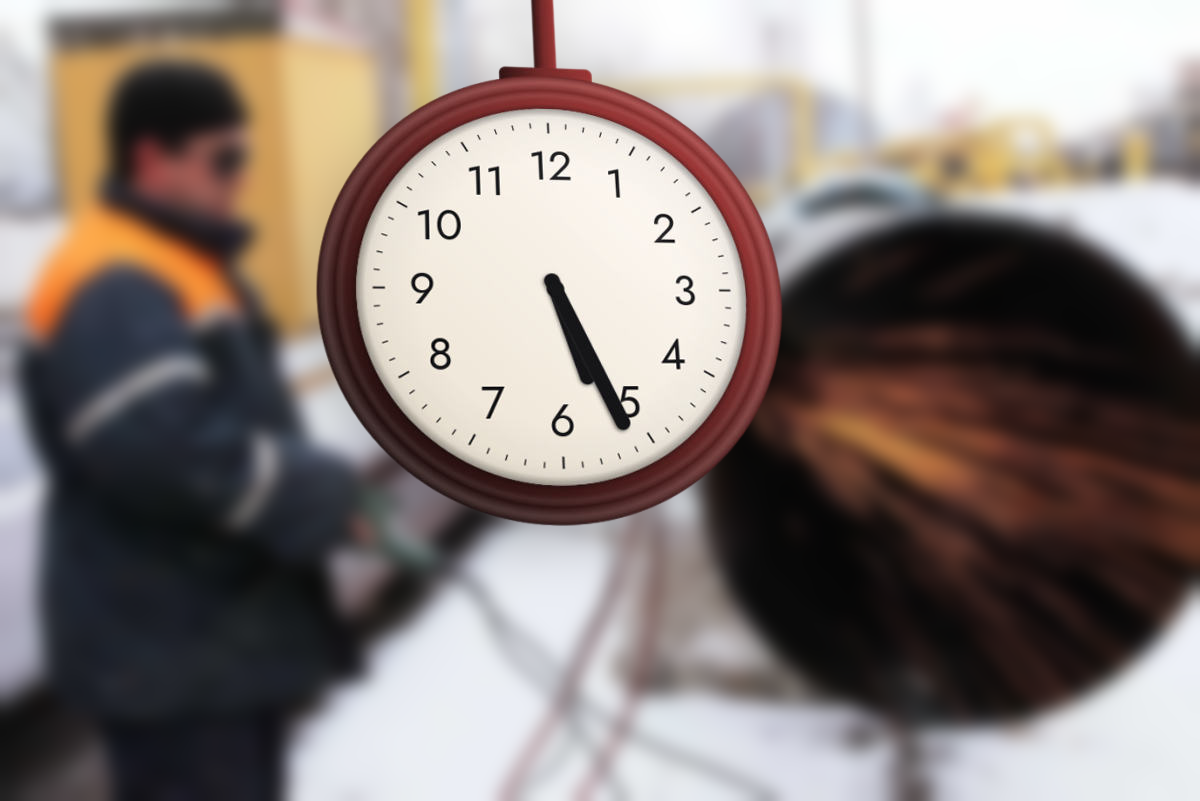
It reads 5,26
